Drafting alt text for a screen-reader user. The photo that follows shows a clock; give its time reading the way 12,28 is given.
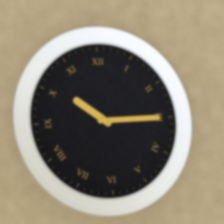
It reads 10,15
